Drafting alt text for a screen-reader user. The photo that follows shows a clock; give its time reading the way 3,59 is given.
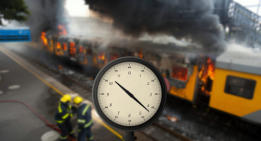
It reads 10,22
